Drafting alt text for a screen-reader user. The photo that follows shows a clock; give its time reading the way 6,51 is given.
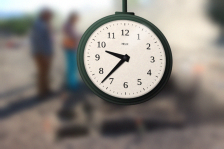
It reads 9,37
